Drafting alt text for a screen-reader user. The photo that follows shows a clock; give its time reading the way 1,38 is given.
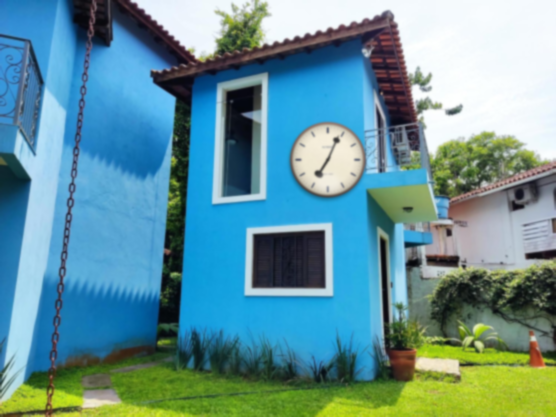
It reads 7,04
